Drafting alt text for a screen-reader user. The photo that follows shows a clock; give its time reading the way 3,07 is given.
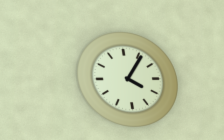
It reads 4,06
